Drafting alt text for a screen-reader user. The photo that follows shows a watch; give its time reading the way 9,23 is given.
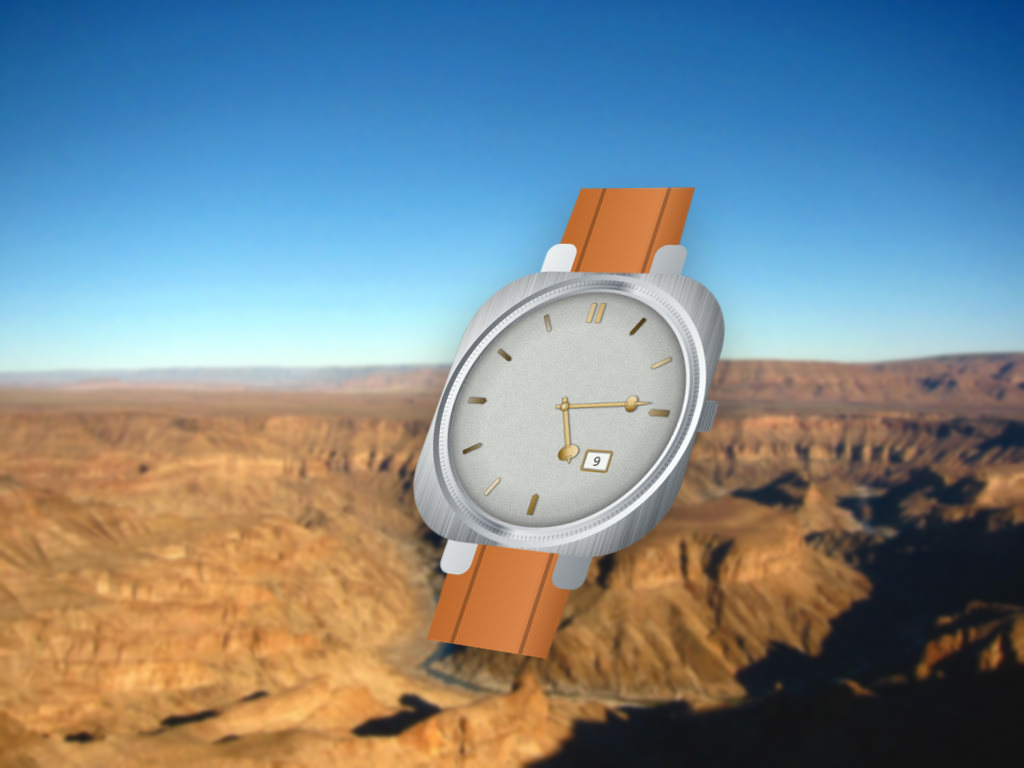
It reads 5,14
